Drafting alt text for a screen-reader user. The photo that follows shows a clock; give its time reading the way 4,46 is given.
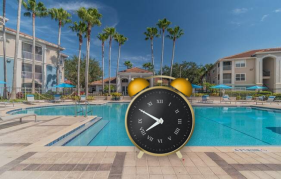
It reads 7,50
